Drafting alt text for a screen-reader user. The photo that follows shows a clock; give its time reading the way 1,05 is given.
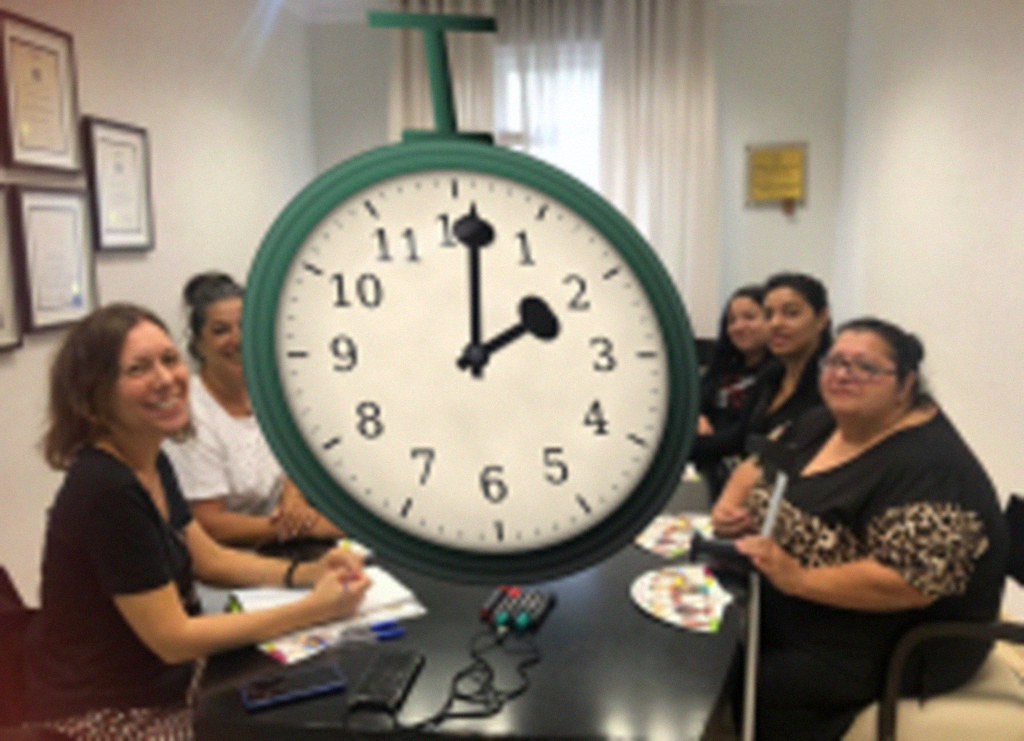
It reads 2,01
